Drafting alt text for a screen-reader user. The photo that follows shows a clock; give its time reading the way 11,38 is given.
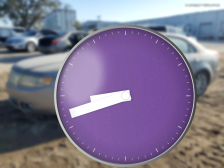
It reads 8,42
